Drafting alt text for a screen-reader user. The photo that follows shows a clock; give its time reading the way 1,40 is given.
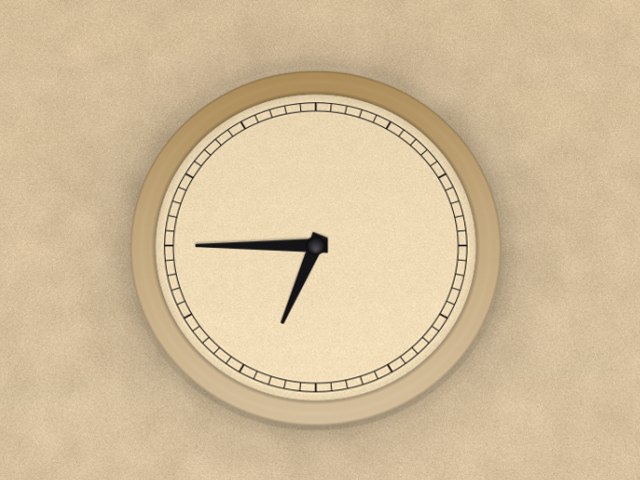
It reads 6,45
